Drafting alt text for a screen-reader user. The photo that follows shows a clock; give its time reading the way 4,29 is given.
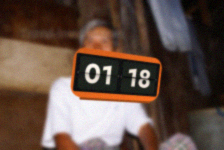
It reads 1,18
